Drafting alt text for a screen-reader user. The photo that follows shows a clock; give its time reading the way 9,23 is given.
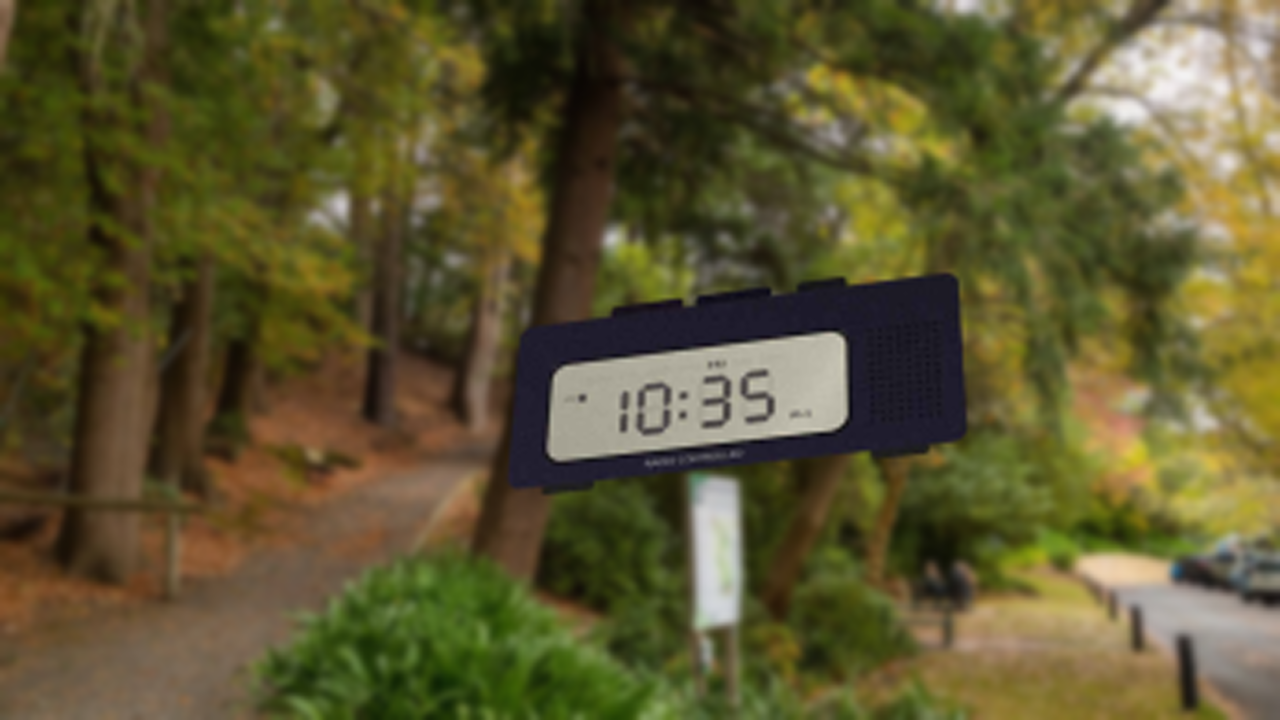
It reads 10,35
